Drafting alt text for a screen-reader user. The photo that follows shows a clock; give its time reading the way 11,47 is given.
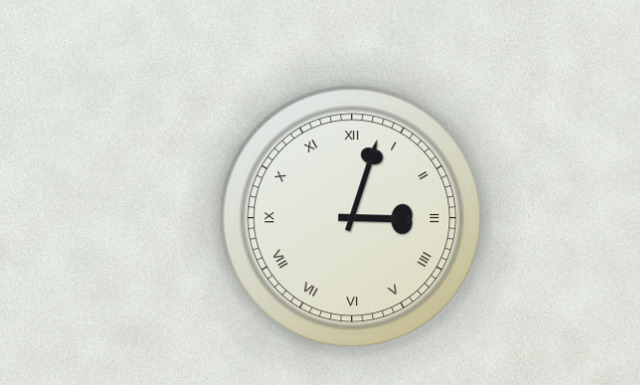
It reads 3,03
